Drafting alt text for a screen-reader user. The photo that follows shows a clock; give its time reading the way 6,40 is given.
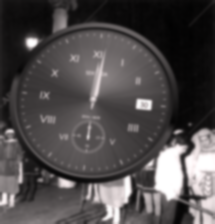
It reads 12,01
